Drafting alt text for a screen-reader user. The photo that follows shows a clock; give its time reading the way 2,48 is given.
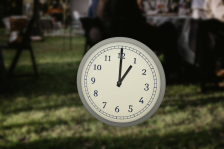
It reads 1,00
